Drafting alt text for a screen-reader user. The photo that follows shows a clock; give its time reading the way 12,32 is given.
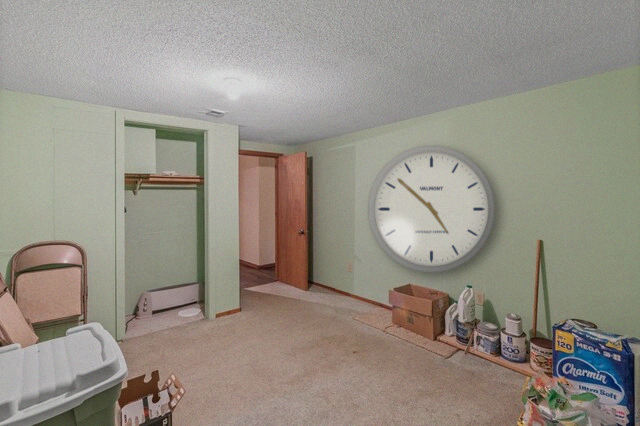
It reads 4,52
